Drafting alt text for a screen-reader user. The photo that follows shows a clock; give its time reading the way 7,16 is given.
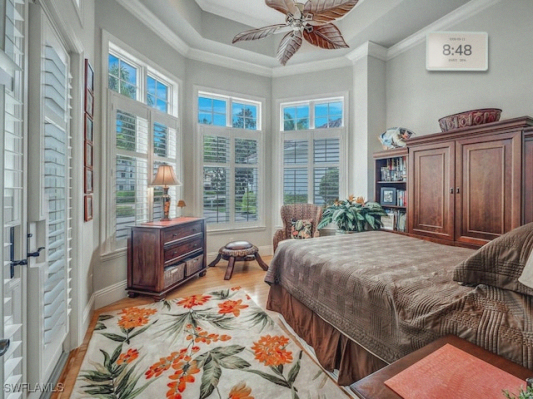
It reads 8,48
